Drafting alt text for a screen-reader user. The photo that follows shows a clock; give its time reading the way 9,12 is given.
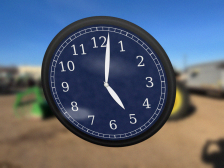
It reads 5,02
